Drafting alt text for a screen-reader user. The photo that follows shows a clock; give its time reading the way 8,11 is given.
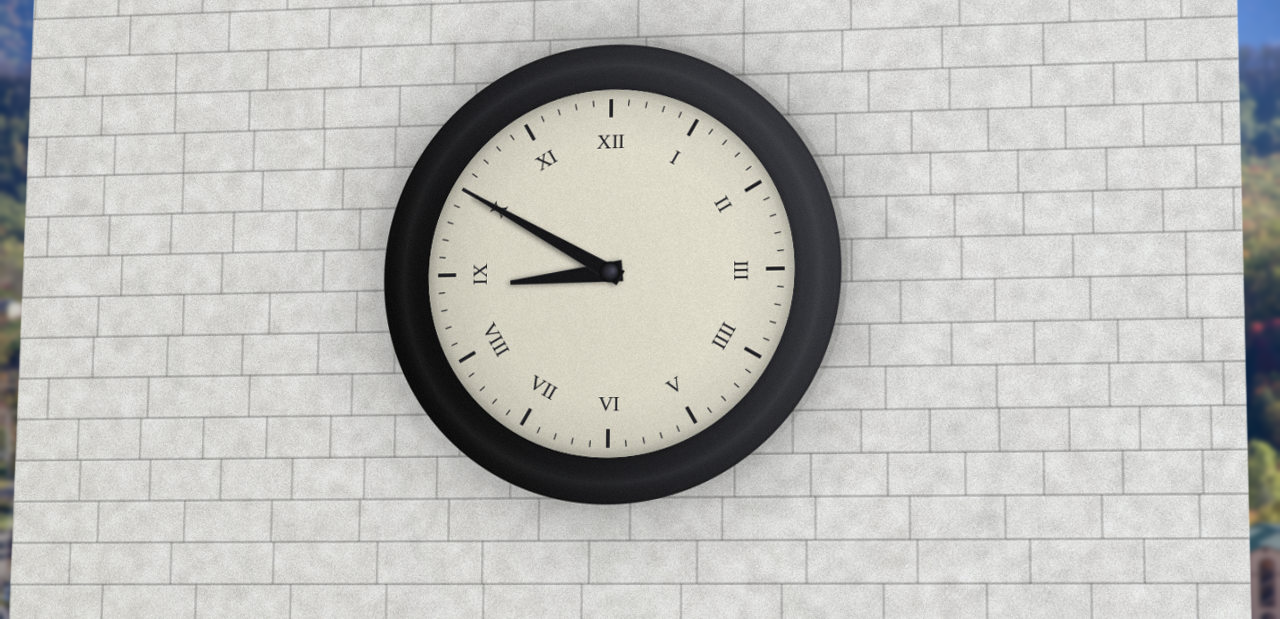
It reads 8,50
